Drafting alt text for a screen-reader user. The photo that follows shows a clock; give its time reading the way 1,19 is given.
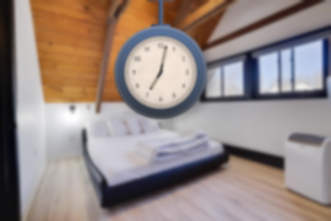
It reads 7,02
